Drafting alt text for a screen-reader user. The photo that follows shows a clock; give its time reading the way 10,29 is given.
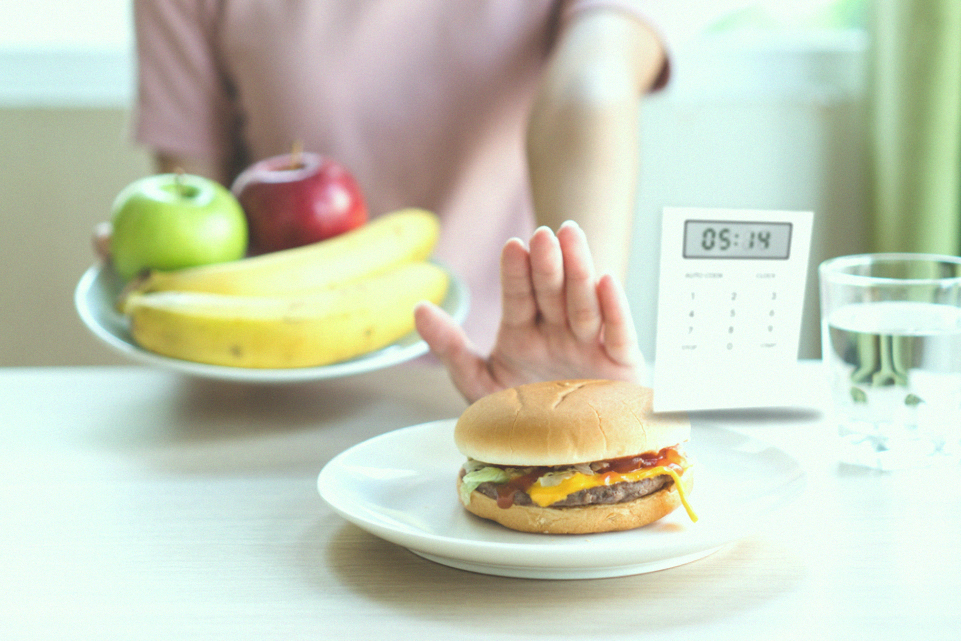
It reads 5,14
